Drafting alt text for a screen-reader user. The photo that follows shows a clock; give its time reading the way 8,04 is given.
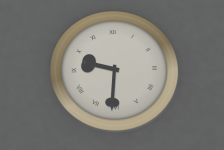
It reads 9,31
